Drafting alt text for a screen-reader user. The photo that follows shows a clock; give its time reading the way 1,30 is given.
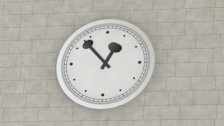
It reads 12,53
